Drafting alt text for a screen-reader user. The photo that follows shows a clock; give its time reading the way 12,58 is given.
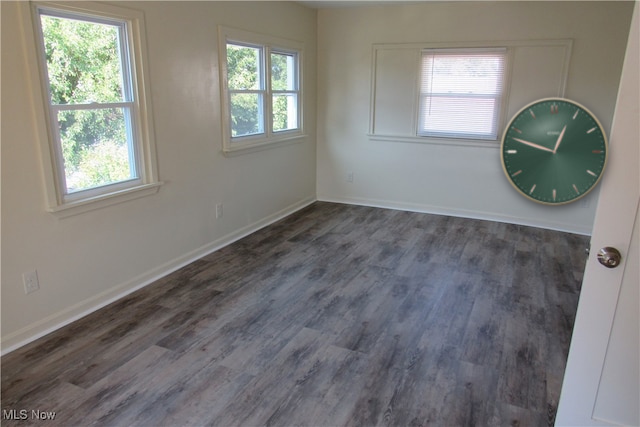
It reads 12,48
